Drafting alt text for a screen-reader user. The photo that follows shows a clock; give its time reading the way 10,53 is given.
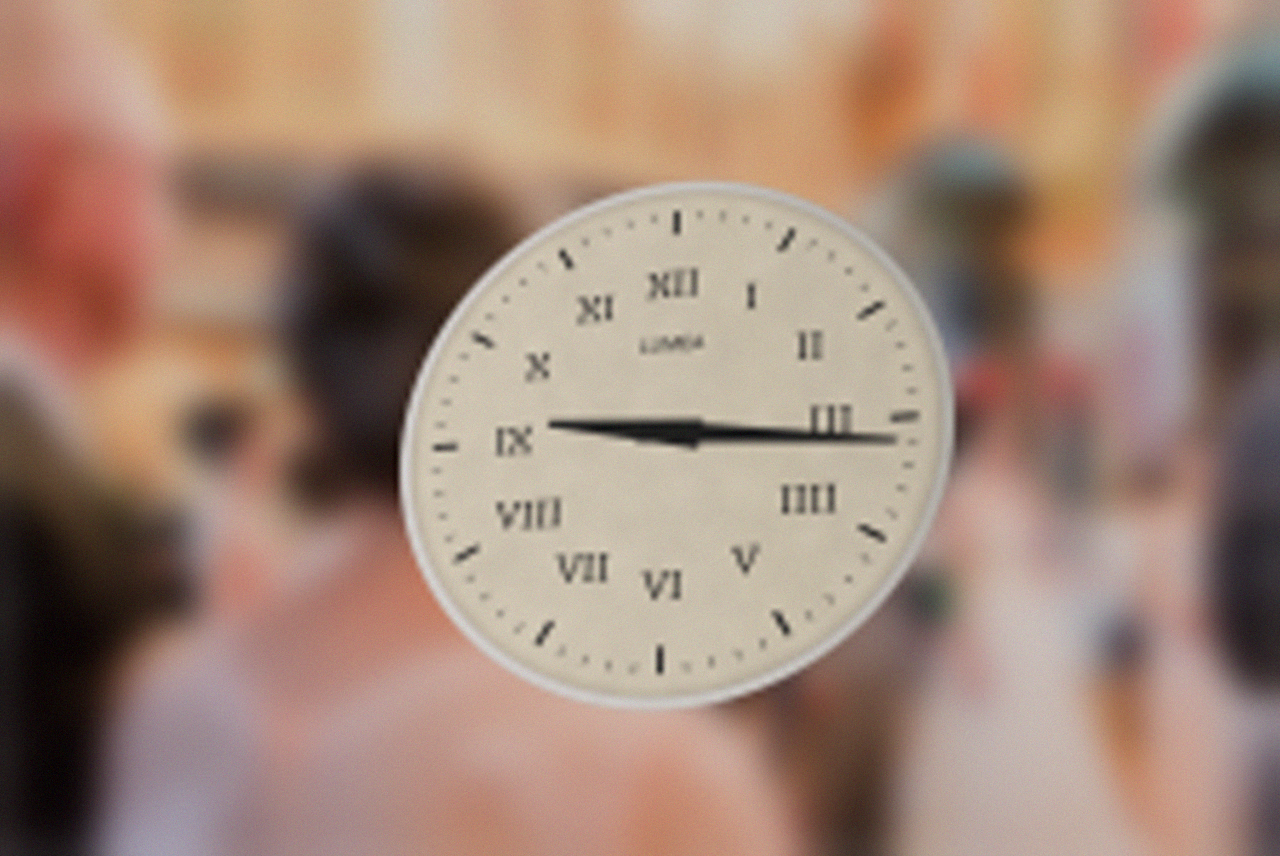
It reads 9,16
